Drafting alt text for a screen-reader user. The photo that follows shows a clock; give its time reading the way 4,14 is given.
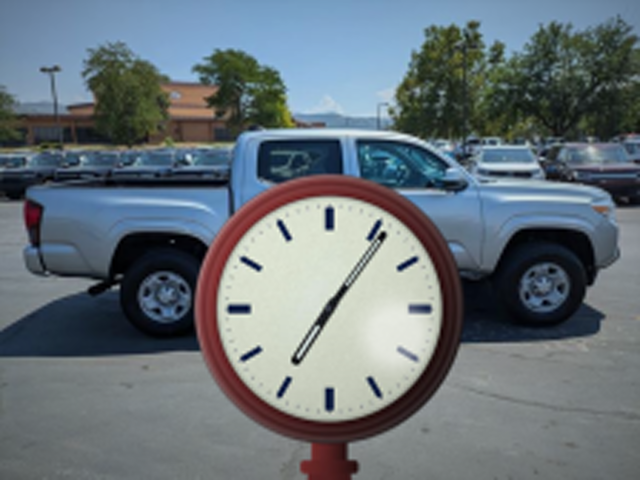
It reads 7,06
